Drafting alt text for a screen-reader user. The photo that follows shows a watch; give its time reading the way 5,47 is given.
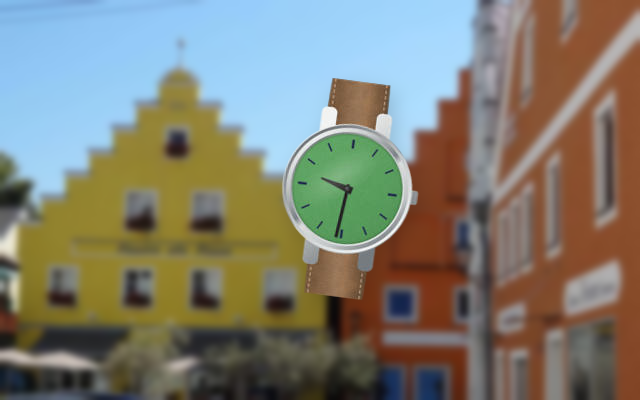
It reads 9,31
